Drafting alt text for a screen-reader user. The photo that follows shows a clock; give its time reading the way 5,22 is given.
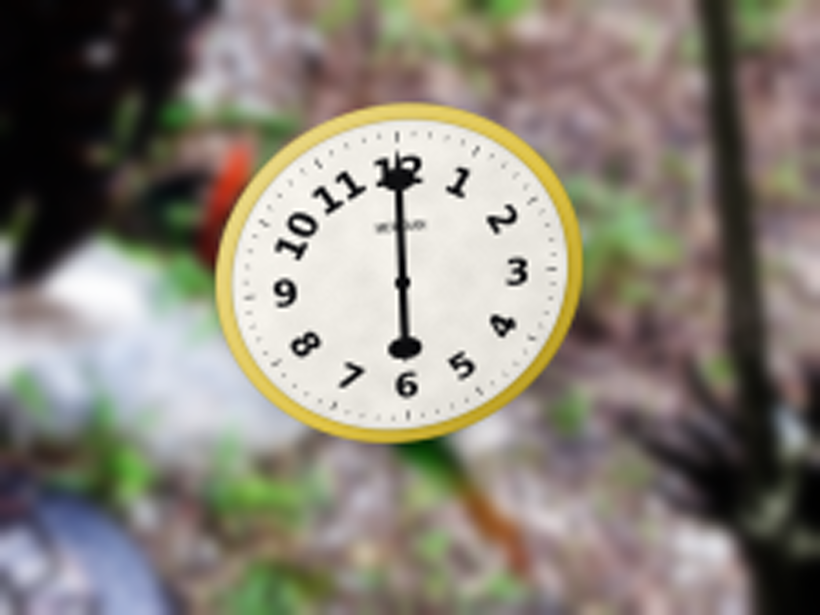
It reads 6,00
